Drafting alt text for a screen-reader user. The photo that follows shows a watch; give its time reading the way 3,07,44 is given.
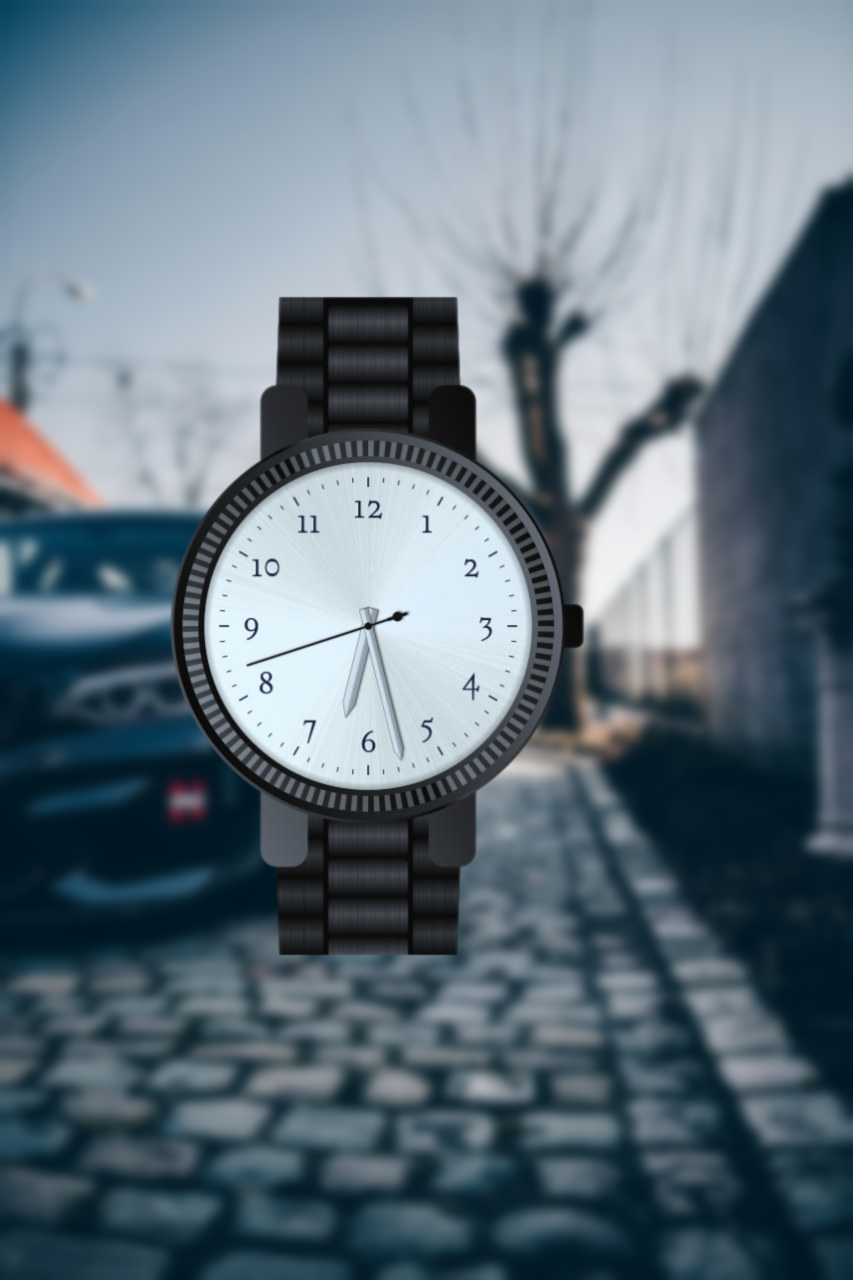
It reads 6,27,42
